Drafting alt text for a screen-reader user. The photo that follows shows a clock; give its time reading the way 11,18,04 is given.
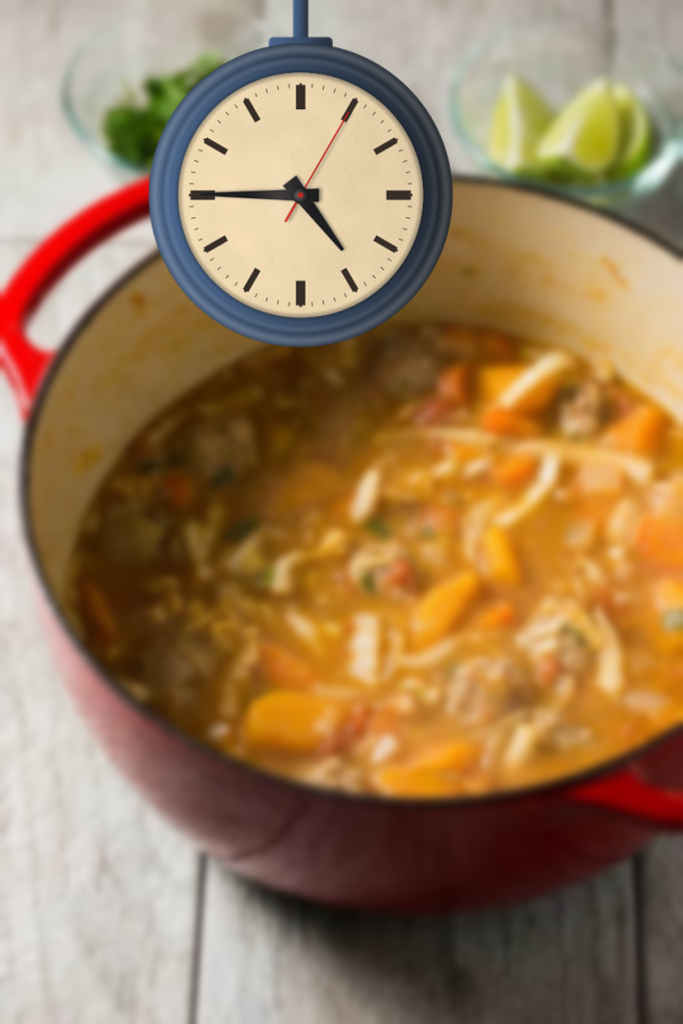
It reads 4,45,05
